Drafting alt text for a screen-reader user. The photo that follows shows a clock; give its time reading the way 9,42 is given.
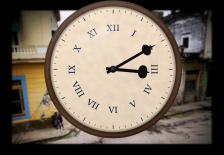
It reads 3,10
